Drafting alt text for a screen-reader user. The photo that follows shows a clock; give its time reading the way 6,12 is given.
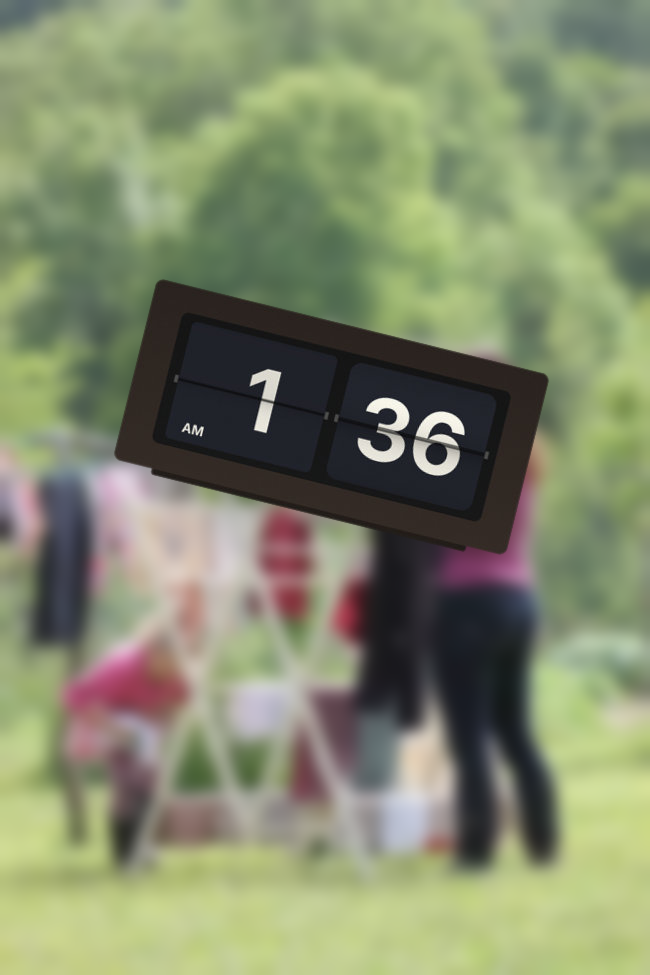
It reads 1,36
